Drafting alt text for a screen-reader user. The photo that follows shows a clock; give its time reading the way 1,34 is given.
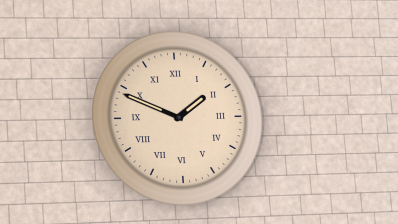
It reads 1,49
